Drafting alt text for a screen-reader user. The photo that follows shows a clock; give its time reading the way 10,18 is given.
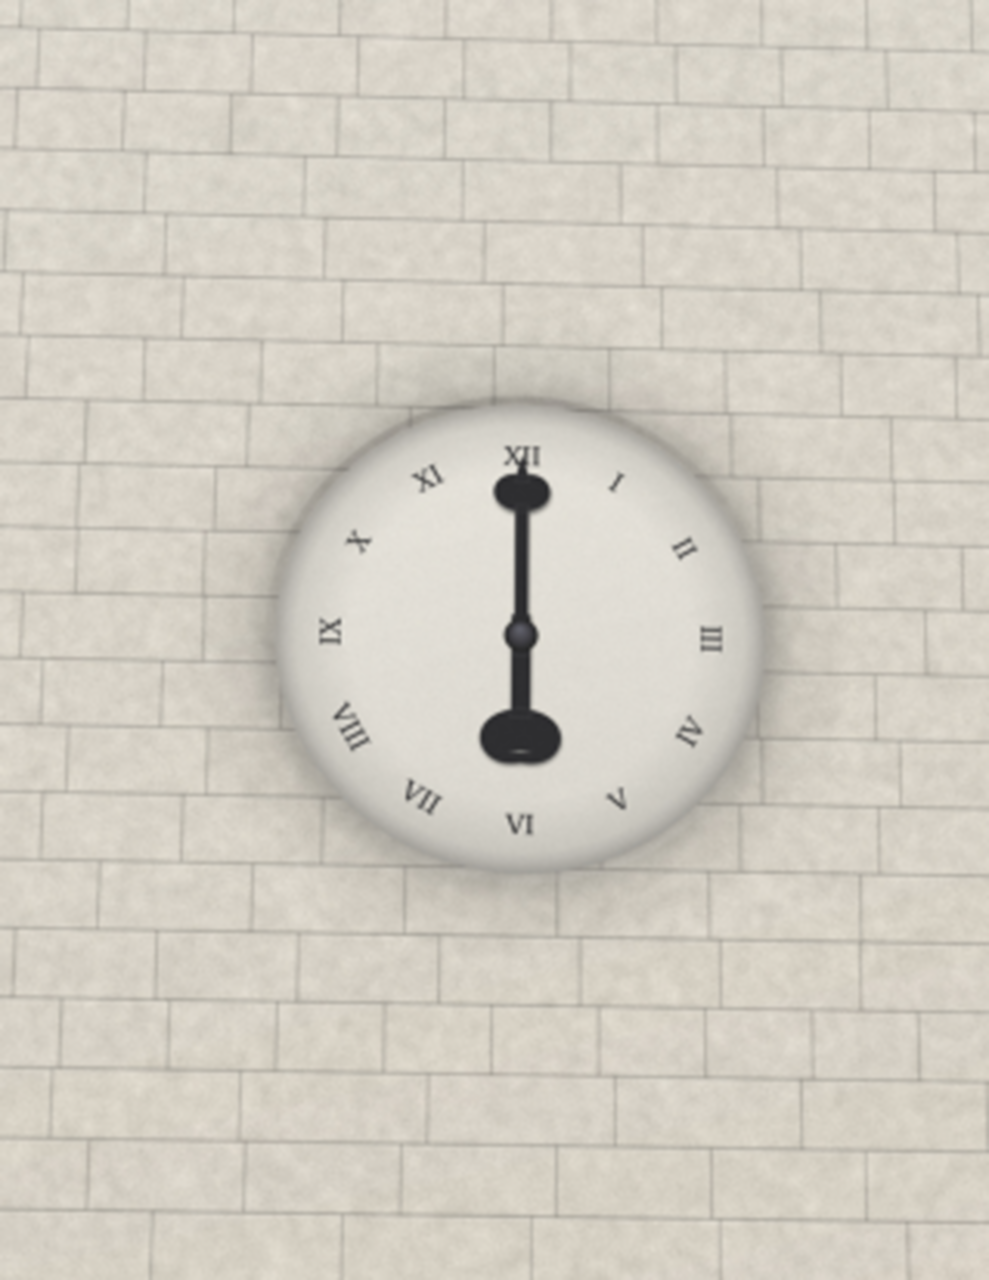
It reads 6,00
